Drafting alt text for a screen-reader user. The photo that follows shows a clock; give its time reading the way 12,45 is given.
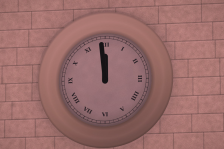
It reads 11,59
